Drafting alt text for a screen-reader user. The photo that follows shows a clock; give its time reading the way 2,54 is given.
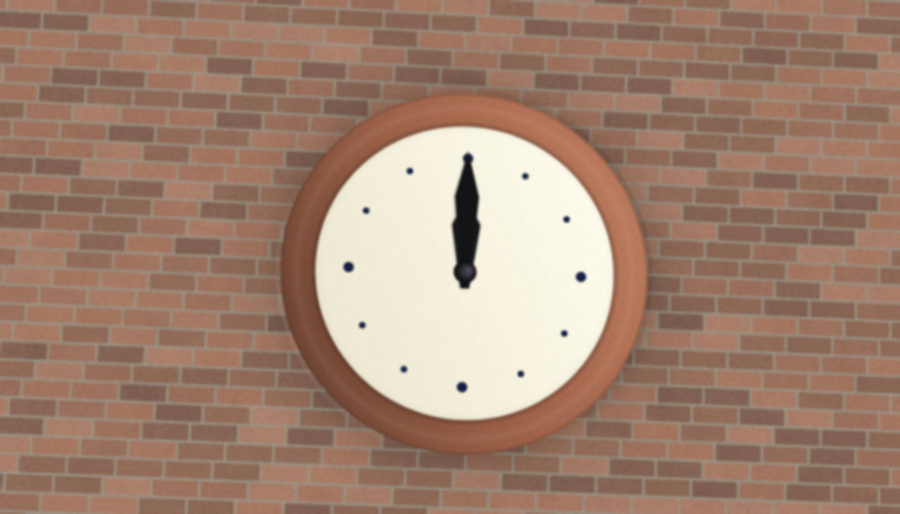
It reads 12,00
